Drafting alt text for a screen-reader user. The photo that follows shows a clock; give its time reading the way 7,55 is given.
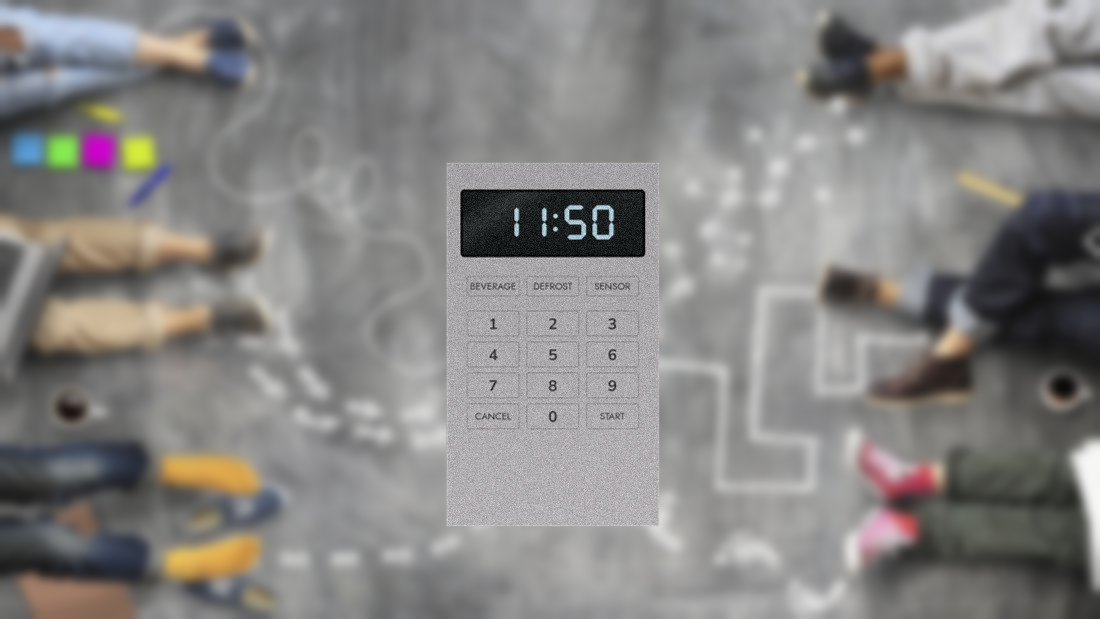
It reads 11,50
